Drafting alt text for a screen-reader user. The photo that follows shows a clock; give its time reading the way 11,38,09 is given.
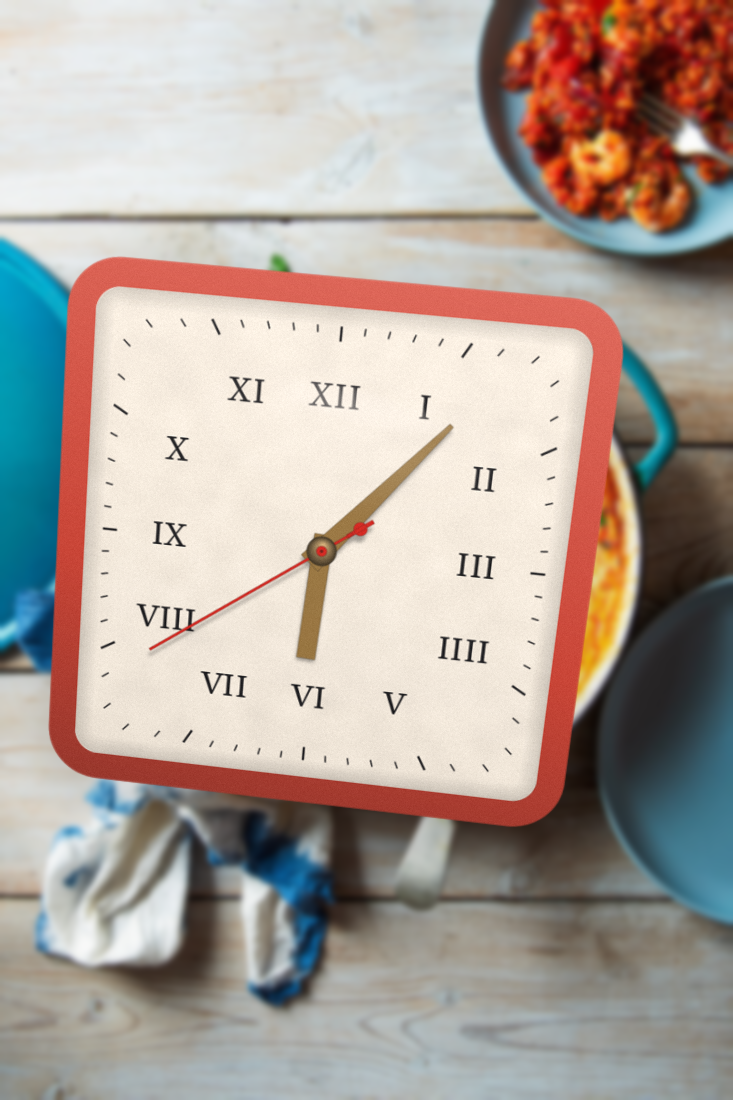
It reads 6,06,39
